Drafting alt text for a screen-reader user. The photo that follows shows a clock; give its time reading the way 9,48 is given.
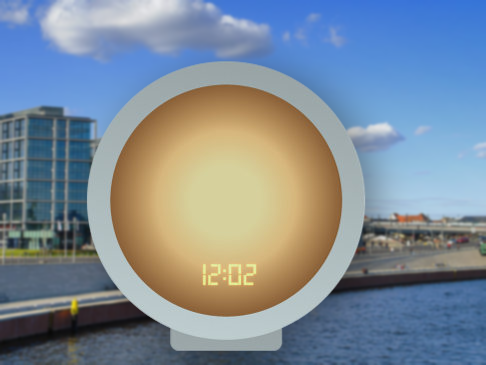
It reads 12,02
